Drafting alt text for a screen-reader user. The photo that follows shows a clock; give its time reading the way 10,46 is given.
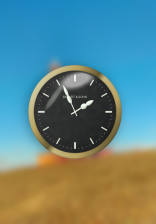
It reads 1,56
